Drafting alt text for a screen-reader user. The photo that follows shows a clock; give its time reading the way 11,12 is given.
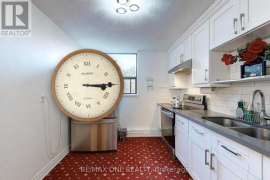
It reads 3,15
